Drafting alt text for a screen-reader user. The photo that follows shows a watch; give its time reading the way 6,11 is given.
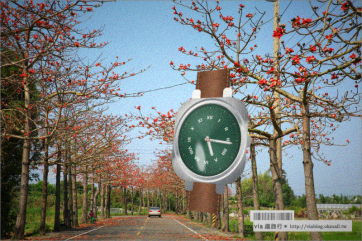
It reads 5,16
